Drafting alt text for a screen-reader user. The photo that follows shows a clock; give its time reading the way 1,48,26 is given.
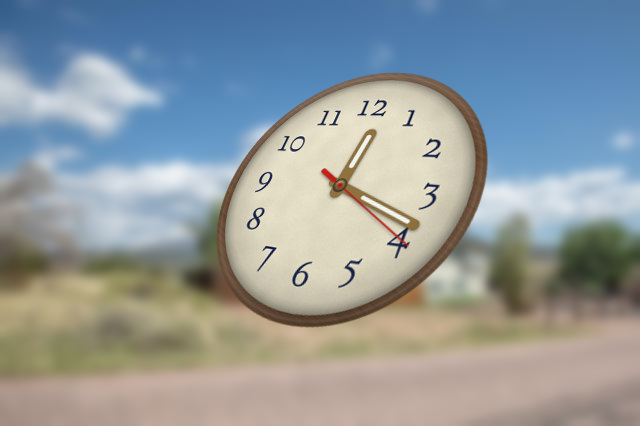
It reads 12,18,20
